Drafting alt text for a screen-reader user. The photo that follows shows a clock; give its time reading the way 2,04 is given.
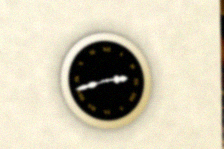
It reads 2,42
